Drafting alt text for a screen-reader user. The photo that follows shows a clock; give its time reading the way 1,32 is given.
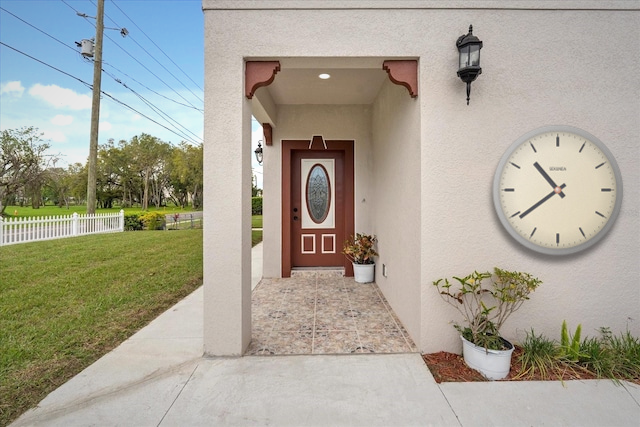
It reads 10,39
